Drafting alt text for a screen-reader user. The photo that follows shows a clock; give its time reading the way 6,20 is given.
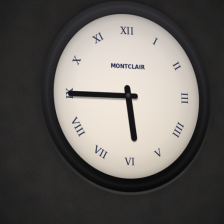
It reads 5,45
